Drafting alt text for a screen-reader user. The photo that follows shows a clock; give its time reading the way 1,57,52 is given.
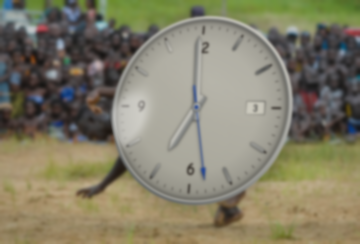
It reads 6,59,28
